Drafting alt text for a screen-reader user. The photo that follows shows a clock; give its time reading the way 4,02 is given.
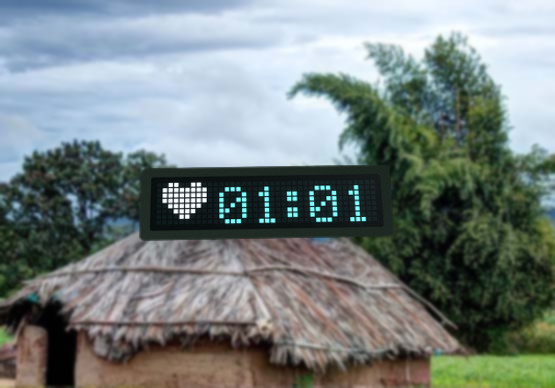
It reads 1,01
